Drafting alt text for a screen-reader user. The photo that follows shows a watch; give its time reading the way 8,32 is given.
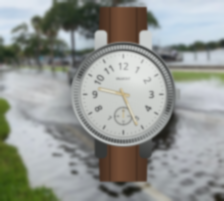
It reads 9,26
